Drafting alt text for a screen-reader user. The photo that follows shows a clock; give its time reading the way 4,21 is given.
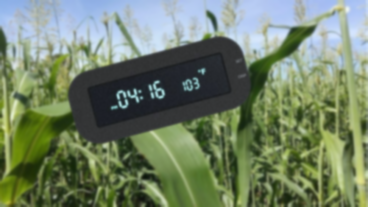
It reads 4,16
